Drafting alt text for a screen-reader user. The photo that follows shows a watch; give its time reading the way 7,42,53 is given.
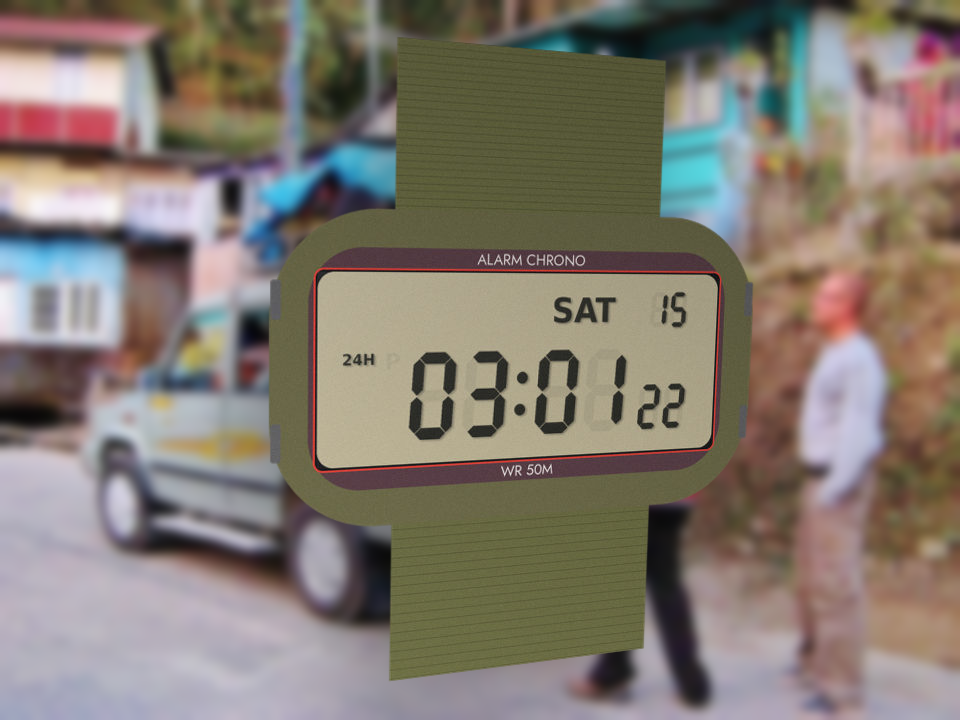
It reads 3,01,22
